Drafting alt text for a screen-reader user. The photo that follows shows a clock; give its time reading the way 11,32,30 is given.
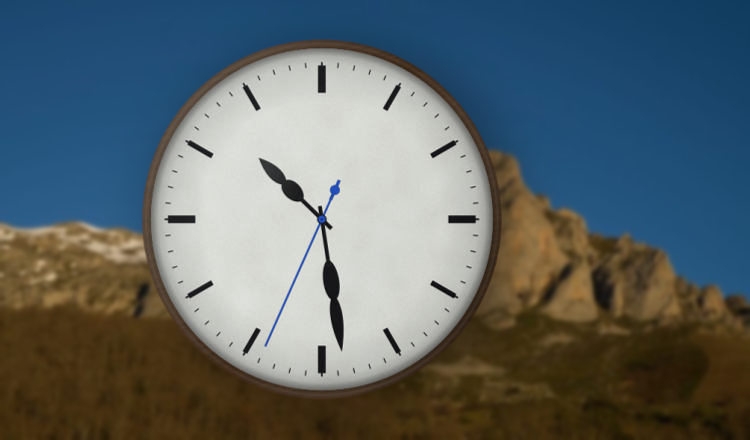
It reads 10,28,34
